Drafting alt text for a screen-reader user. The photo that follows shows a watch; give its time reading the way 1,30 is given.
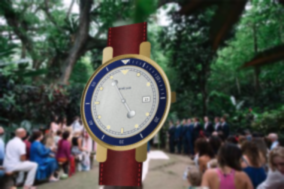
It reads 4,55
